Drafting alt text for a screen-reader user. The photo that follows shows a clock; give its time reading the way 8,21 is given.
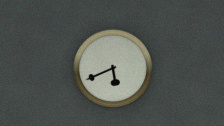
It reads 5,41
